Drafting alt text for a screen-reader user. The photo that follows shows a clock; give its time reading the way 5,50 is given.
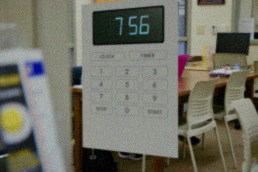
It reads 7,56
